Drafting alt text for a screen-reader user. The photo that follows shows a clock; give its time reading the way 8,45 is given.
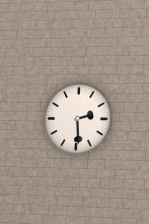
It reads 2,29
